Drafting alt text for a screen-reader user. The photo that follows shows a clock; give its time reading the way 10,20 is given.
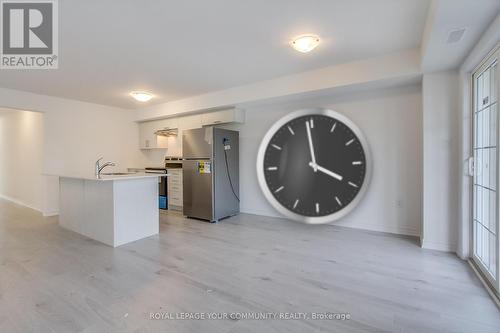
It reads 3,59
